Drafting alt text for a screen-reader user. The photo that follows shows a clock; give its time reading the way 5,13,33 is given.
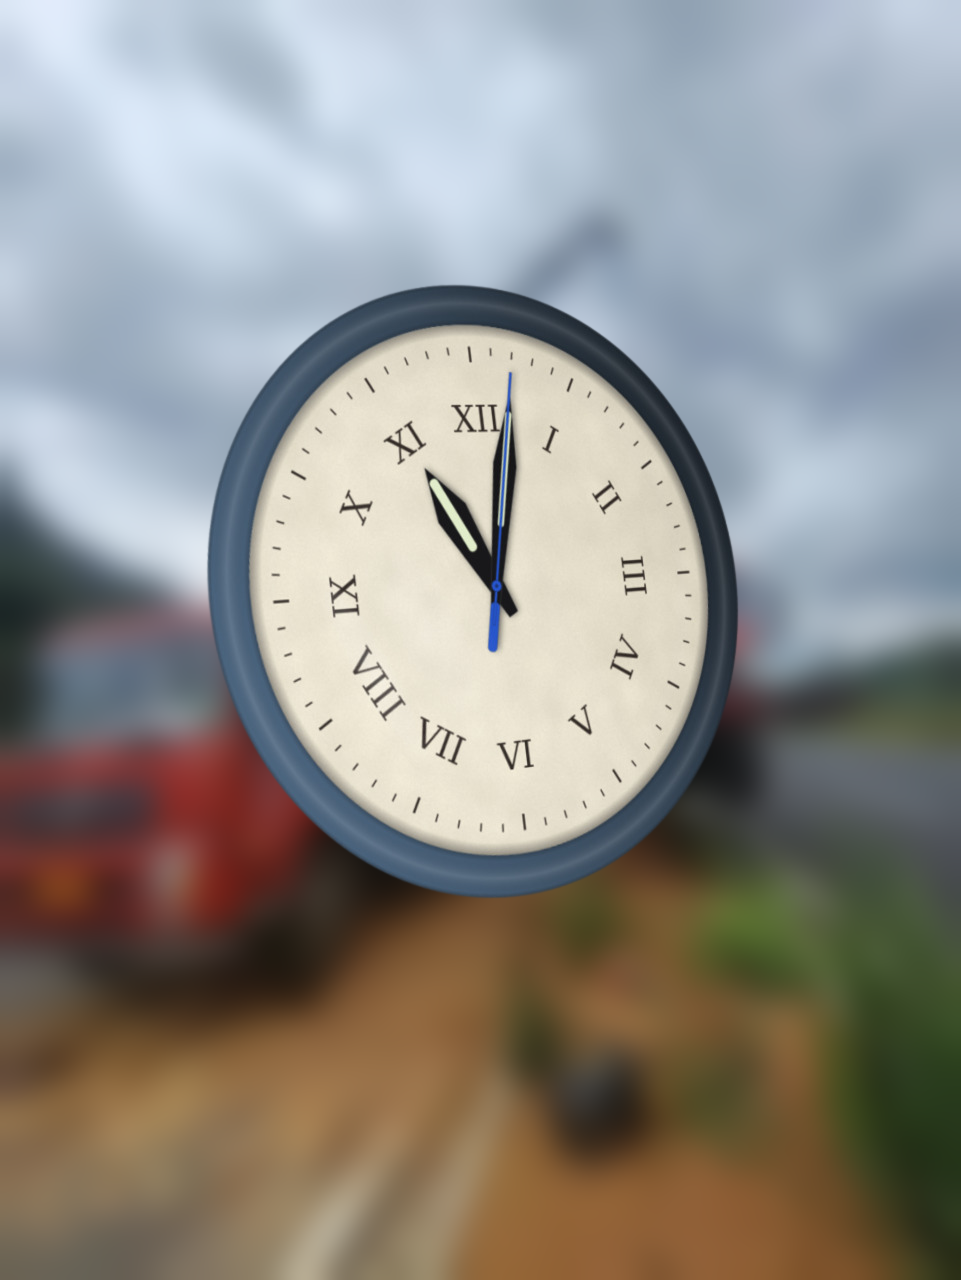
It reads 11,02,02
